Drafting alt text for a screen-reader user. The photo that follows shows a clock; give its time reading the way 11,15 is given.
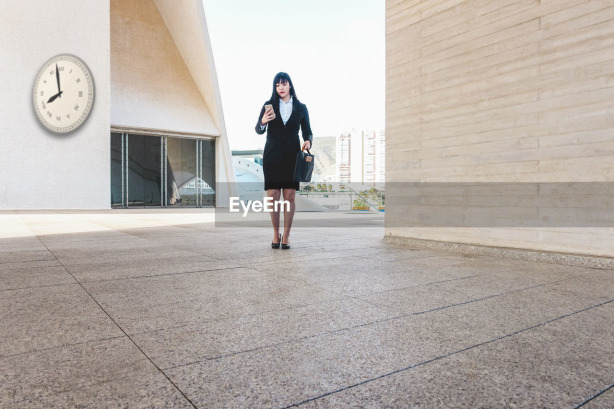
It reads 7,58
